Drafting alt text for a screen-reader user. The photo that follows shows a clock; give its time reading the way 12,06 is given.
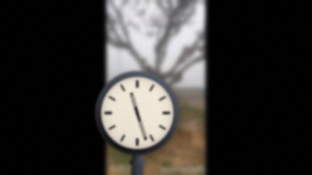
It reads 11,27
